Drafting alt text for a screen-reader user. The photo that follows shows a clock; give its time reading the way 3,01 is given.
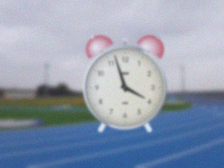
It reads 3,57
